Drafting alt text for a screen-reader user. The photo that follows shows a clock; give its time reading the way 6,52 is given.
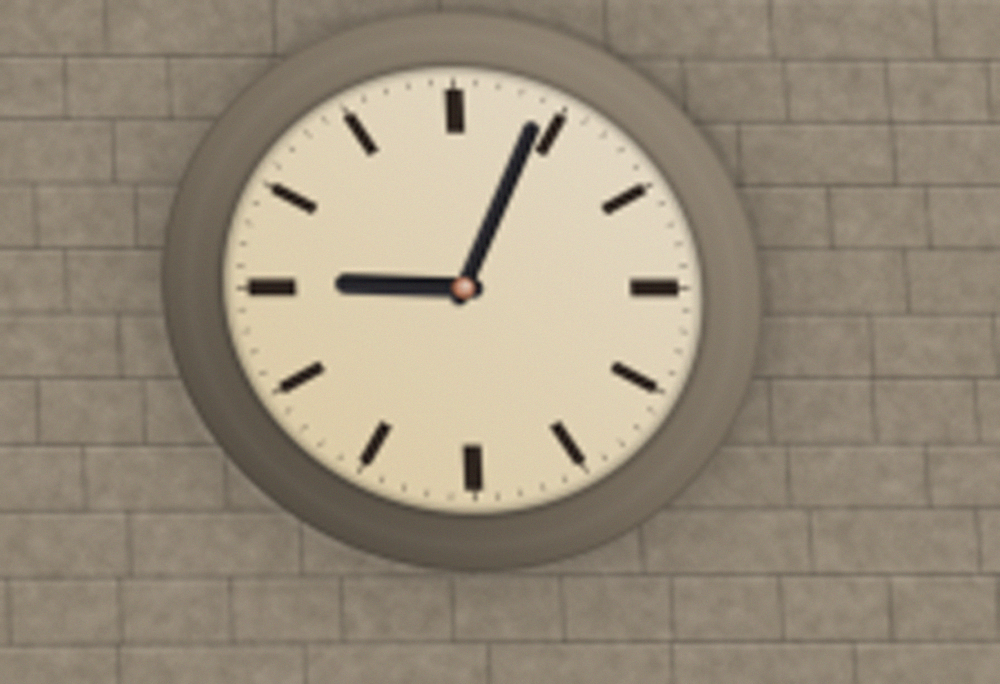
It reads 9,04
